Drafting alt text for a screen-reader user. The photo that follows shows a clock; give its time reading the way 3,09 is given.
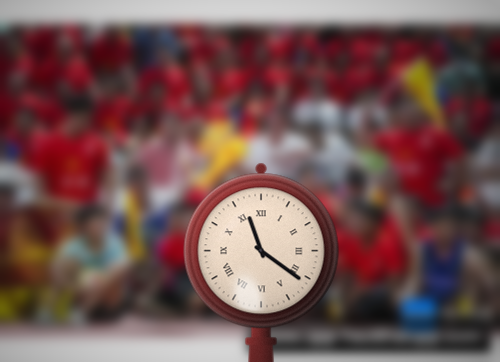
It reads 11,21
